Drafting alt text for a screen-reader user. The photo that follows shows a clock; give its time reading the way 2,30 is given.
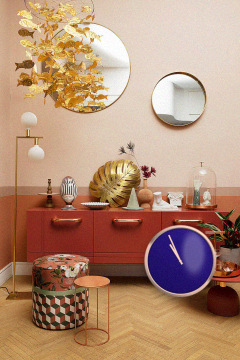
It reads 10,56
